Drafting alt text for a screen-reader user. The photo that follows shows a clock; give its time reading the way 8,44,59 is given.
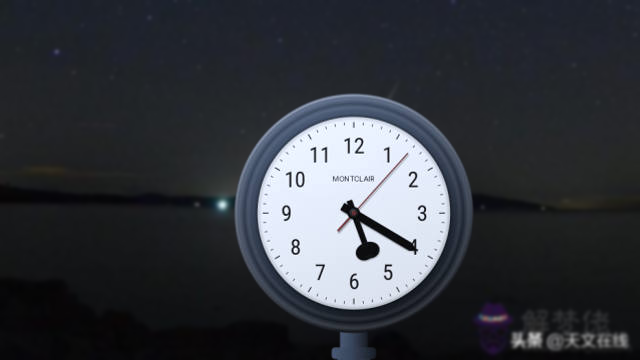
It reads 5,20,07
